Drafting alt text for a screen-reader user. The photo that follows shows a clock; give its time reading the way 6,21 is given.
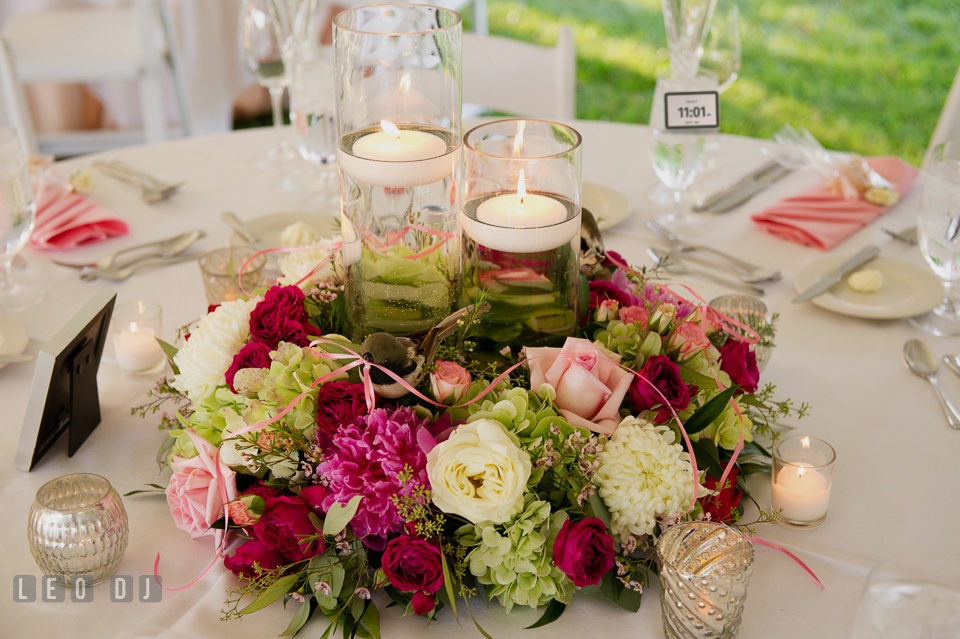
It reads 11,01
